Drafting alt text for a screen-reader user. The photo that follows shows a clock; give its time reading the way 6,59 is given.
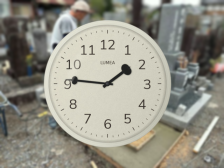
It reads 1,46
